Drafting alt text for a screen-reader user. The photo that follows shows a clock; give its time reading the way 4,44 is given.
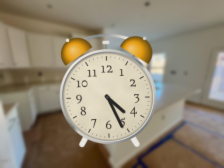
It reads 4,26
